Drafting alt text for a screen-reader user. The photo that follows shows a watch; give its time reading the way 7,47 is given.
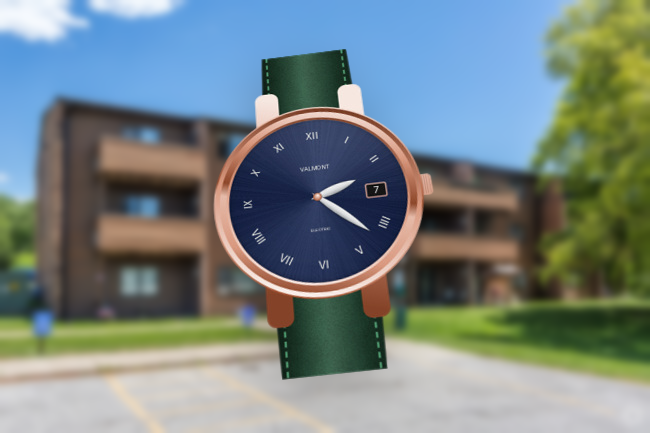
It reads 2,22
